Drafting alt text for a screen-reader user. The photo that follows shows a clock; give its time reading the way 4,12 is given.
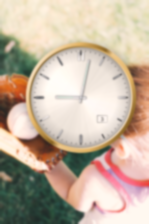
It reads 9,02
